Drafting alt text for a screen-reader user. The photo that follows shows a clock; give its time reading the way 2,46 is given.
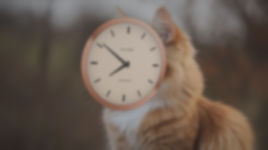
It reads 7,51
